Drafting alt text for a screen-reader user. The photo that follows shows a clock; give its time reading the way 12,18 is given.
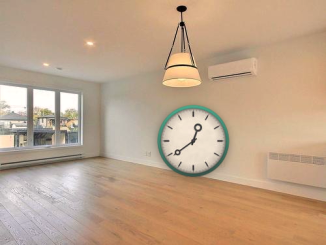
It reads 12,39
